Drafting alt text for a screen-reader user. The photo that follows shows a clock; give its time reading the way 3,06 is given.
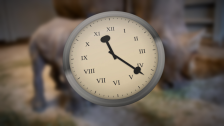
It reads 11,22
